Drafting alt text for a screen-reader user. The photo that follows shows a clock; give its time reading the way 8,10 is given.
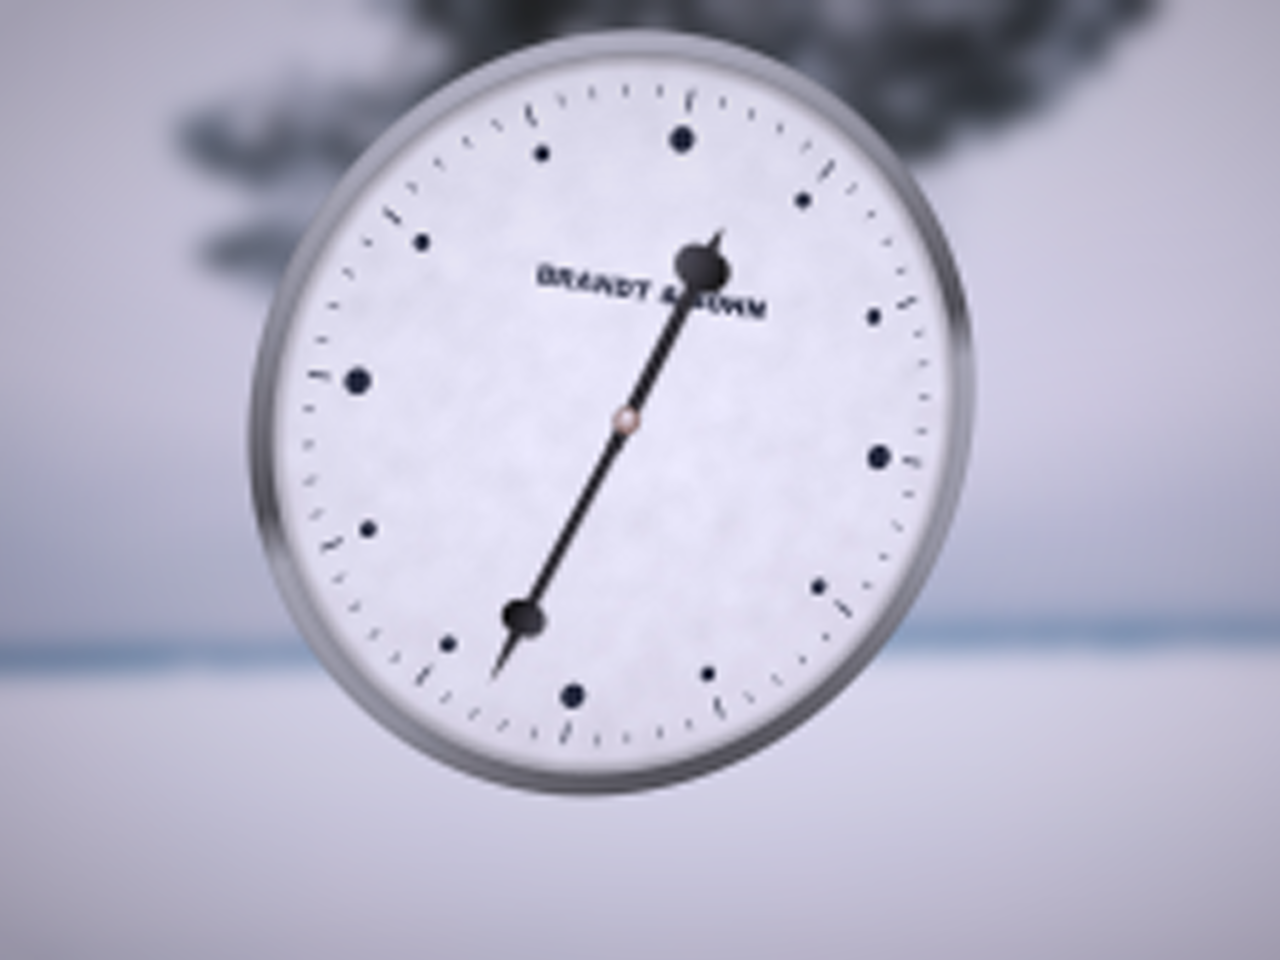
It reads 12,33
